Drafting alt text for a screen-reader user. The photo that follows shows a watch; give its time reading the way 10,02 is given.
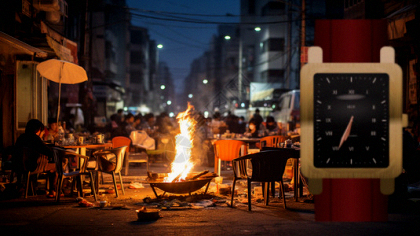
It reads 6,34
